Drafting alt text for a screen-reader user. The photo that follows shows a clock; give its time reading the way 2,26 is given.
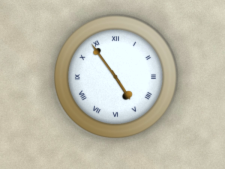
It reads 4,54
